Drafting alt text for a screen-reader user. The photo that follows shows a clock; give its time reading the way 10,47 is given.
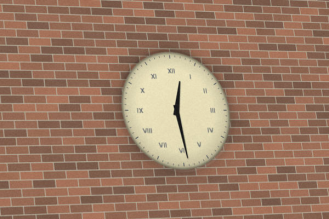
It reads 12,29
